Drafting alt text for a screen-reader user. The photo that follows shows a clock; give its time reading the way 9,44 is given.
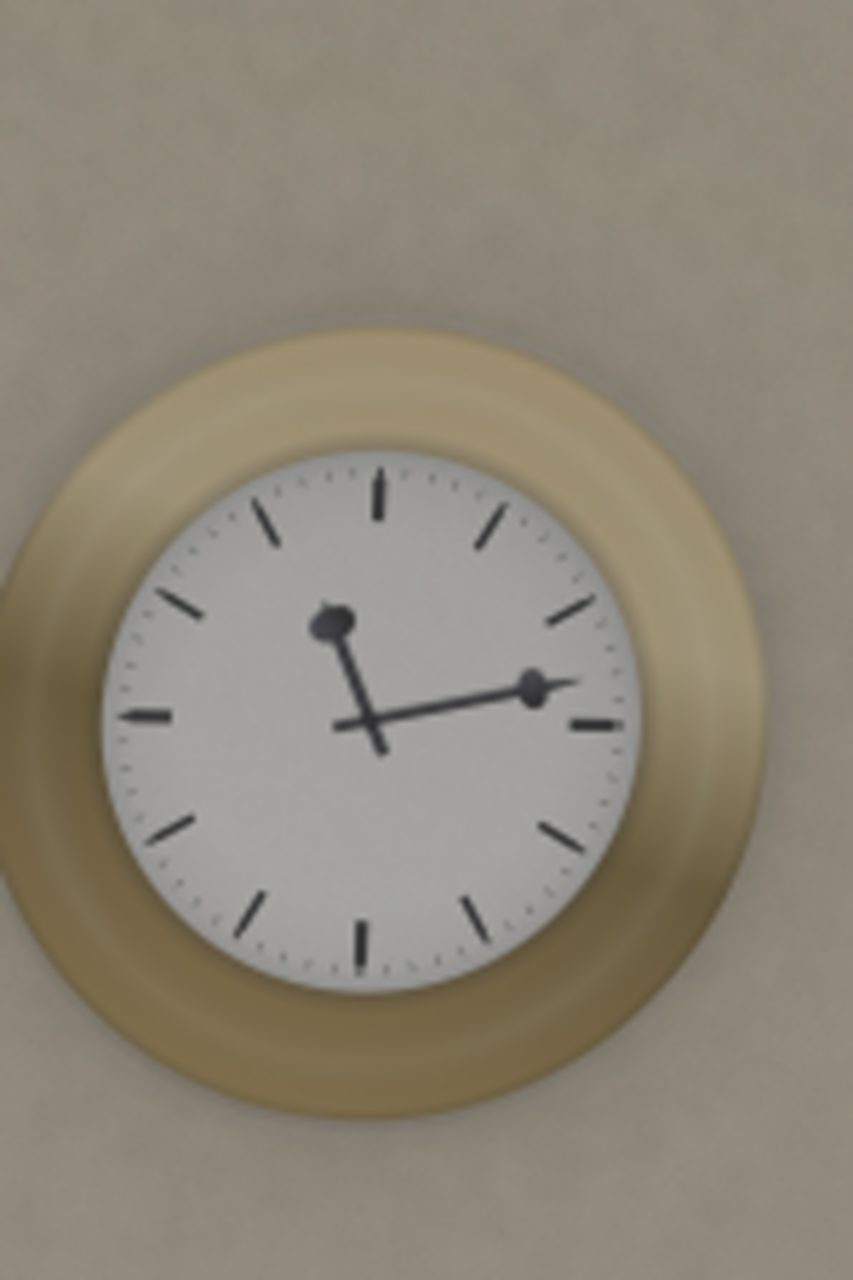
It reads 11,13
